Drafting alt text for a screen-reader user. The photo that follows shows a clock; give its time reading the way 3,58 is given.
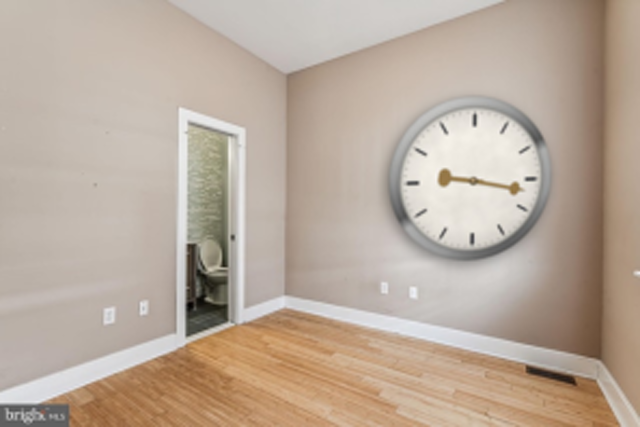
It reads 9,17
